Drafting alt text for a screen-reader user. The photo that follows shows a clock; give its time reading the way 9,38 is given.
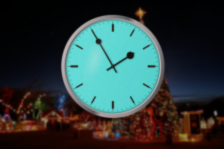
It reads 1,55
